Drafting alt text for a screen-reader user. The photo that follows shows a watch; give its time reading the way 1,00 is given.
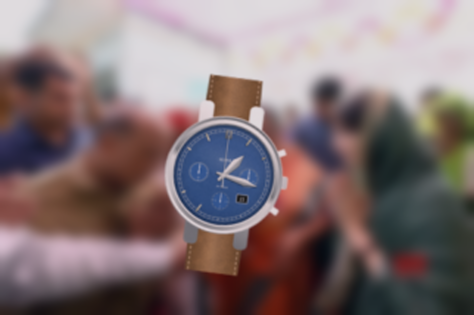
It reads 1,17
